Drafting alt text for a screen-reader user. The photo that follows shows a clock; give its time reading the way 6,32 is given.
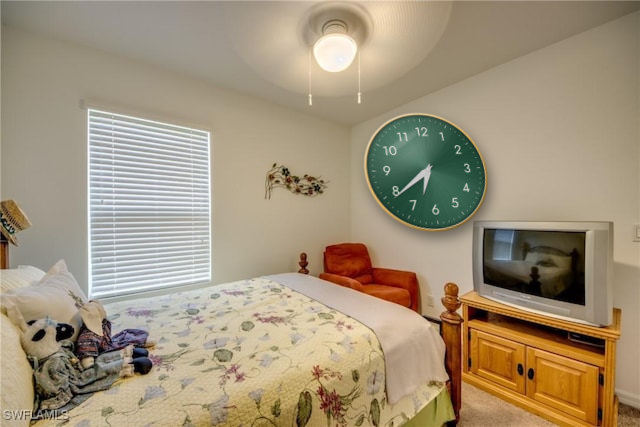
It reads 6,39
